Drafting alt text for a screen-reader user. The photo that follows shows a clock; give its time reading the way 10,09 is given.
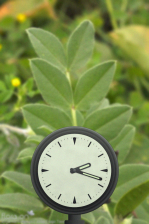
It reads 2,18
